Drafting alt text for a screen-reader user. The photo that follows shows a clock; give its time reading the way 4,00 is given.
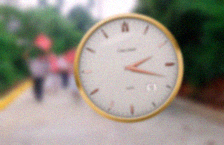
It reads 2,18
